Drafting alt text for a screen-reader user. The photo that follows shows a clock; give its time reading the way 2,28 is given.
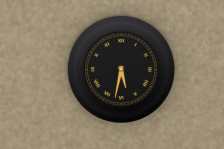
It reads 5,32
